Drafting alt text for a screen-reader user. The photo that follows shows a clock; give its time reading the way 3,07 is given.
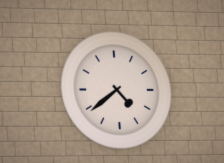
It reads 4,39
